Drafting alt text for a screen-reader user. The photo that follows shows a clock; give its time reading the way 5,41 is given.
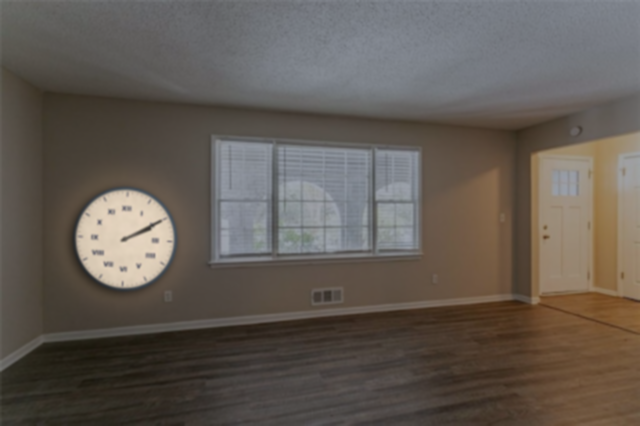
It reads 2,10
